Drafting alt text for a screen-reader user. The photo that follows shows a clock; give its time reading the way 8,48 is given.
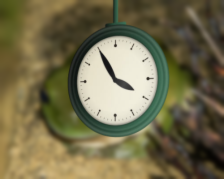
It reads 3,55
